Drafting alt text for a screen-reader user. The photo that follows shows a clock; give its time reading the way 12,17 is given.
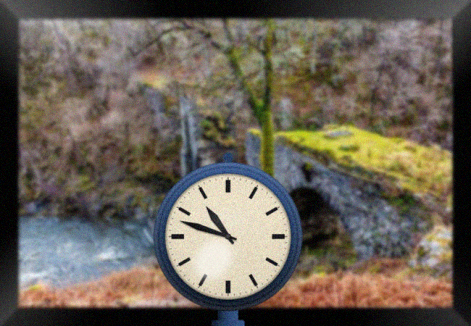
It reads 10,48
